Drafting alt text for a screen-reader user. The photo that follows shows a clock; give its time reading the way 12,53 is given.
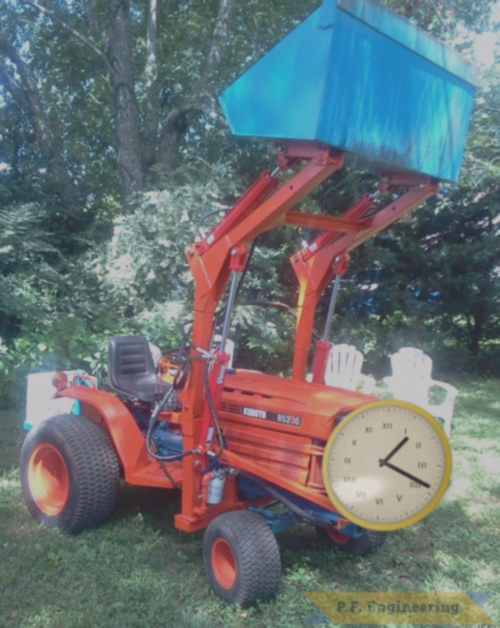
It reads 1,19
